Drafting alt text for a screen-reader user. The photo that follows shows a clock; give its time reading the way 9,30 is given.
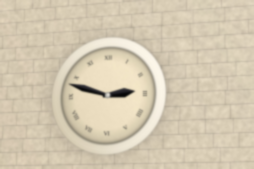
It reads 2,48
